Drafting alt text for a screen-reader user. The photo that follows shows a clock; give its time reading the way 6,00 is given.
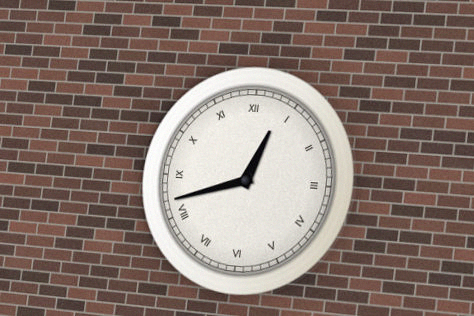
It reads 12,42
